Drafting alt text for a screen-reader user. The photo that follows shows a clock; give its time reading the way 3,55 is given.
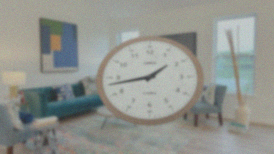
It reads 1,43
